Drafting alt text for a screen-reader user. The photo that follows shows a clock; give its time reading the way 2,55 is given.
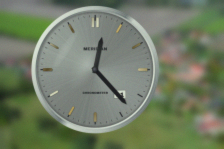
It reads 12,23
